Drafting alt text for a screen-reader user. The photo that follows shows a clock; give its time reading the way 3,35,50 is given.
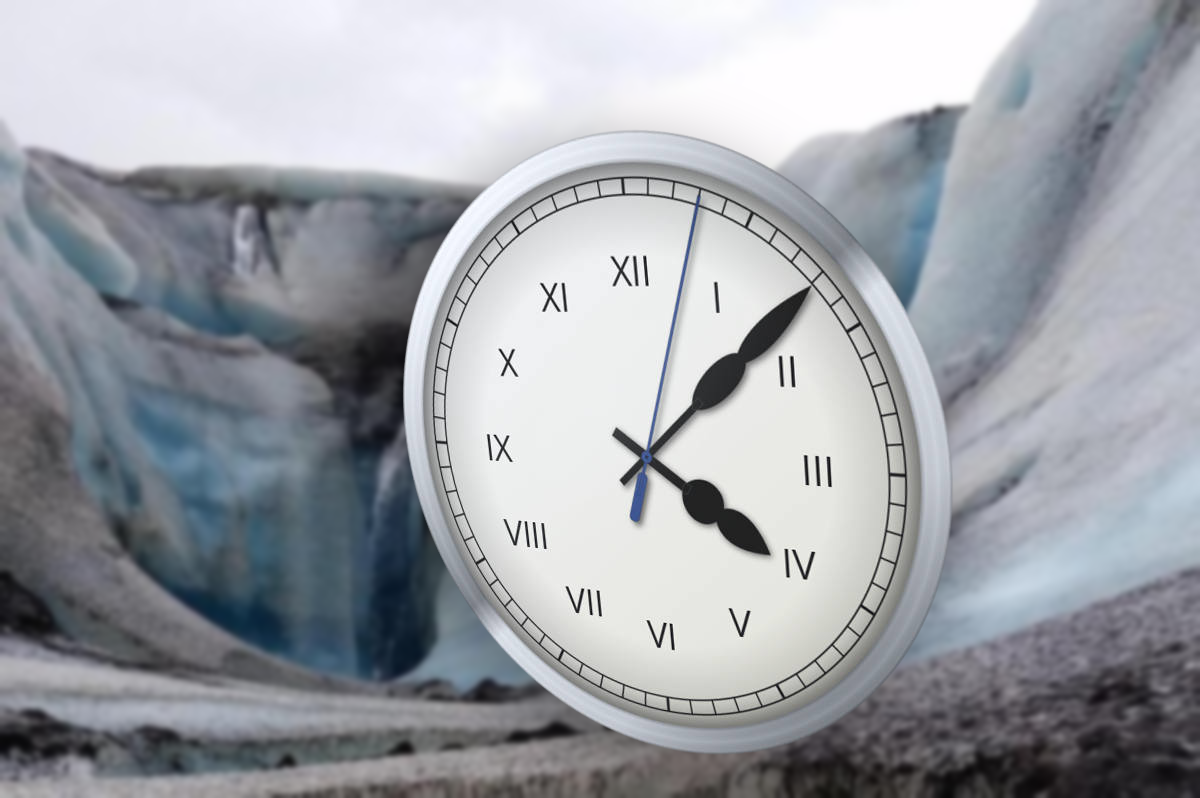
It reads 4,08,03
